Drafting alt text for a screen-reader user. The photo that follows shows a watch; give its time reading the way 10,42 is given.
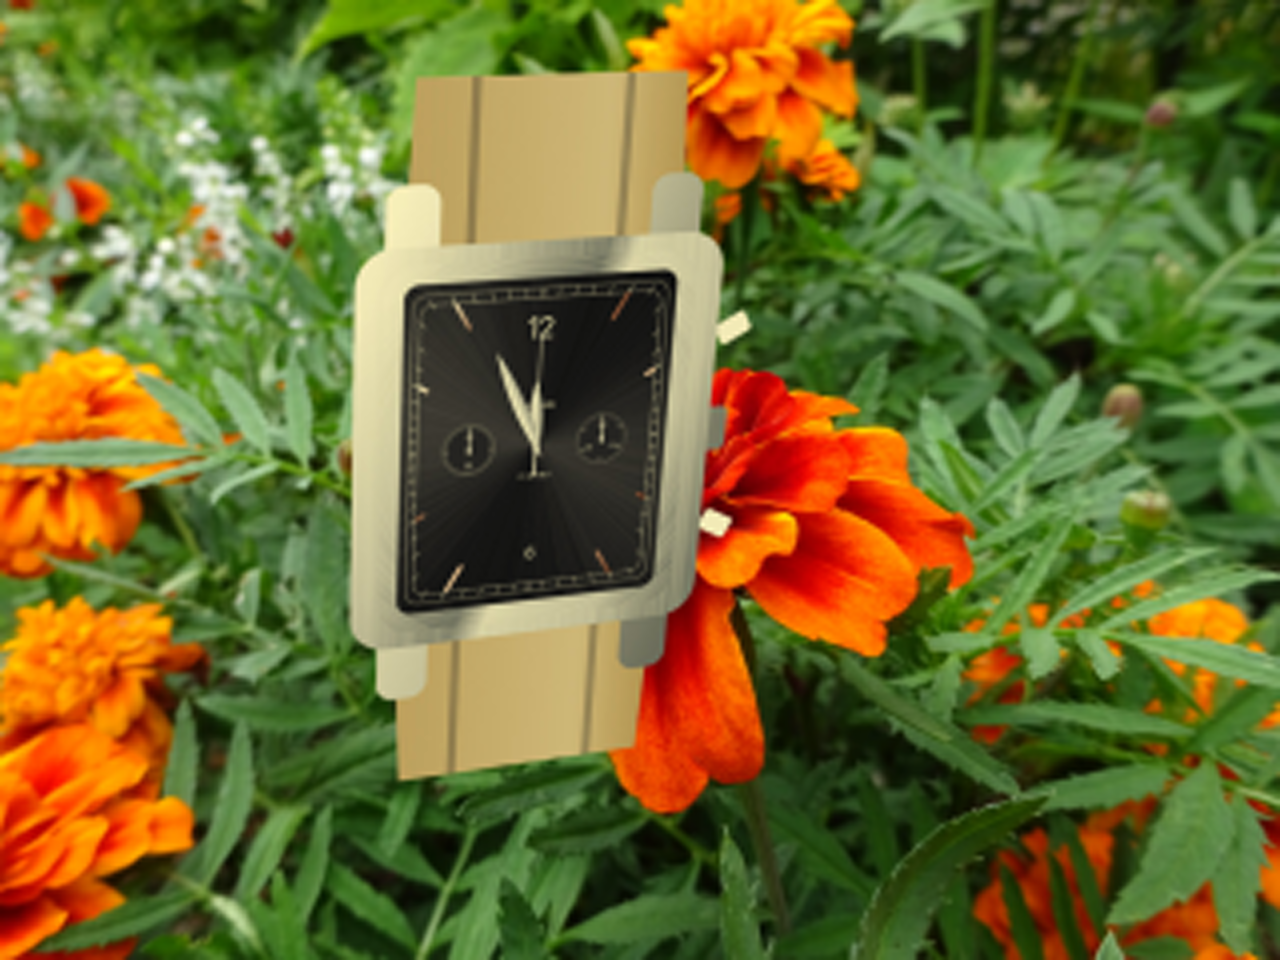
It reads 11,56
